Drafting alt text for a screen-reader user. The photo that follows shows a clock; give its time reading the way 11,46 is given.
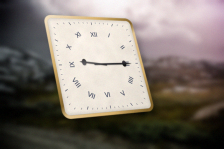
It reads 9,15
